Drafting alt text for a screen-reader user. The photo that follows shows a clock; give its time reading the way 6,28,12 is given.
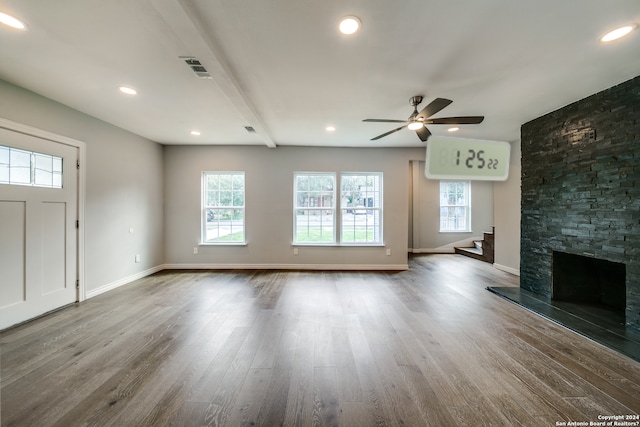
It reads 1,25,22
